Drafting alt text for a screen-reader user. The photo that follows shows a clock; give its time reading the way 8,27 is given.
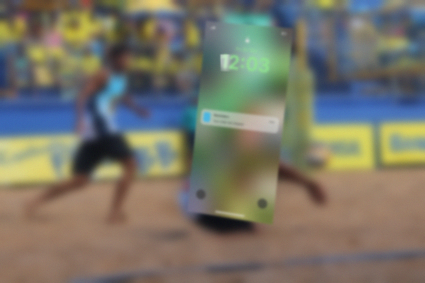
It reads 12,03
